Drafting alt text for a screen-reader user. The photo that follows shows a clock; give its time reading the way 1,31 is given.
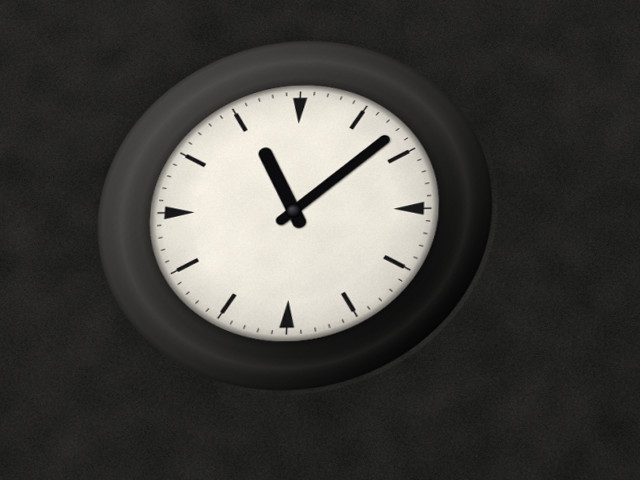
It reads 11,08
